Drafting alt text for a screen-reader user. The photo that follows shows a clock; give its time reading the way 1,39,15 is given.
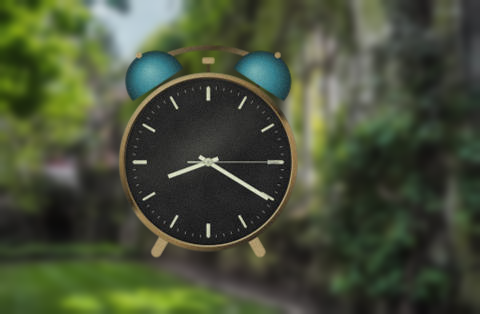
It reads 8,20,15
